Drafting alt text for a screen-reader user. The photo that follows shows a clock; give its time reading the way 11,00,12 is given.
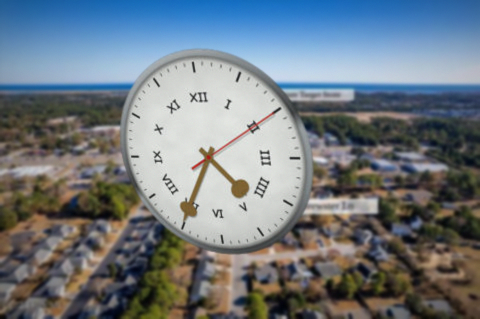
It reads 4,35,10
